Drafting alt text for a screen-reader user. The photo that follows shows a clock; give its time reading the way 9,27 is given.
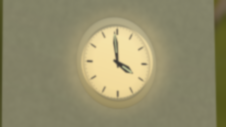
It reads 3,59
